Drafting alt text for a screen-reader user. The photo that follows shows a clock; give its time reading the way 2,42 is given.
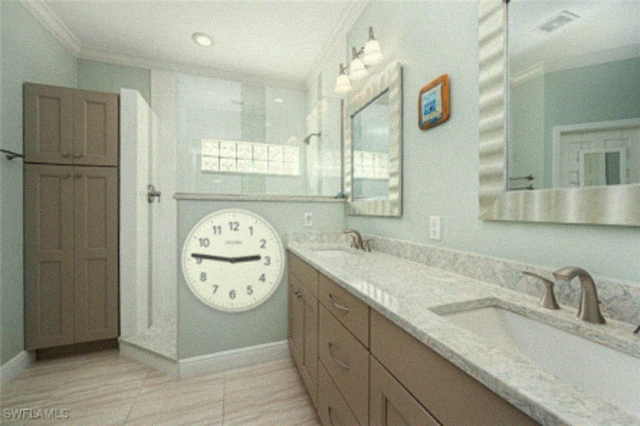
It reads 2,46
